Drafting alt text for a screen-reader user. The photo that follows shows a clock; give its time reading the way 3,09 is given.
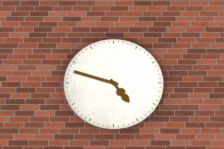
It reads 4,48
